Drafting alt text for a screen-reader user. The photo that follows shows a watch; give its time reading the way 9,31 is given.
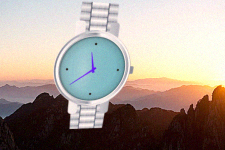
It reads 11,39
